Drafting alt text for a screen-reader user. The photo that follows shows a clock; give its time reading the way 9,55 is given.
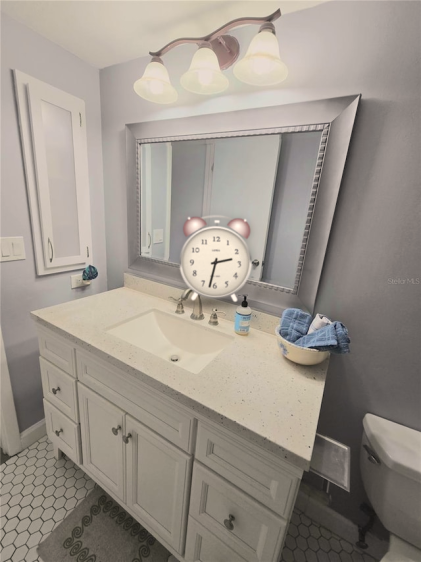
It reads 2,32
